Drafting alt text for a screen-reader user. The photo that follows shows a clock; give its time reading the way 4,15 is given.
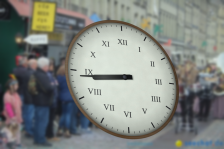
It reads 8,44
